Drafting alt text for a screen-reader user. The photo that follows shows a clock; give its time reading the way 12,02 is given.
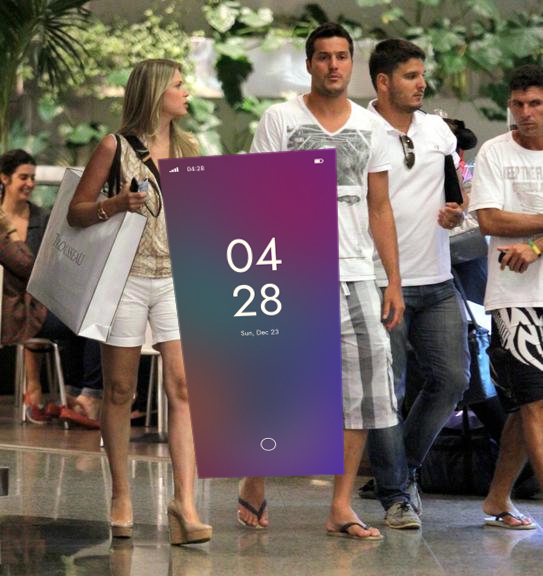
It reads 4,28
